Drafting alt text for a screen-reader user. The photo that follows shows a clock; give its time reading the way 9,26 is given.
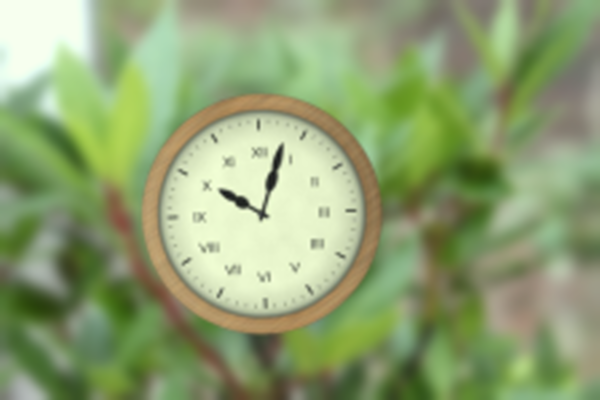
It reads 10,03
